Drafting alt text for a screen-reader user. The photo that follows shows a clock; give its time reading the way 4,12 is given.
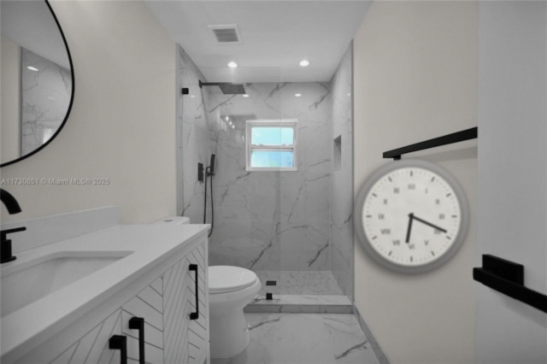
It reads 6,19
